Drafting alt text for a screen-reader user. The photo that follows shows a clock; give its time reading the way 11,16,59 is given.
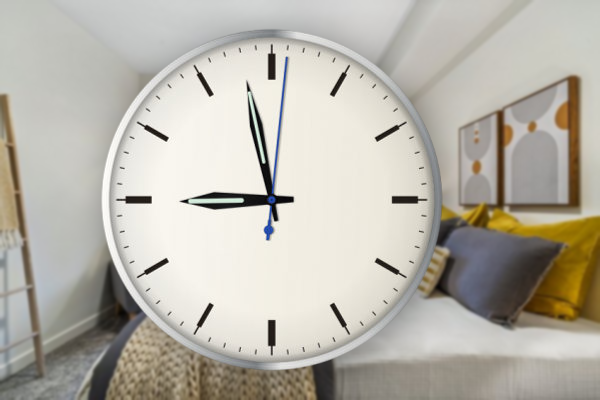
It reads 8,58,01
